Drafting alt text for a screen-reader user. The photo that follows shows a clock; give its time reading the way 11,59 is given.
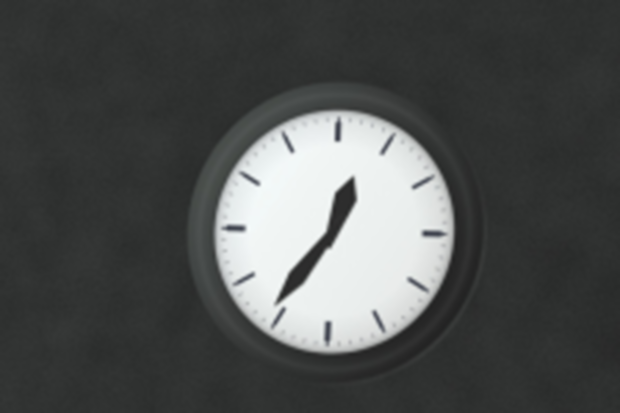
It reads 12,36
